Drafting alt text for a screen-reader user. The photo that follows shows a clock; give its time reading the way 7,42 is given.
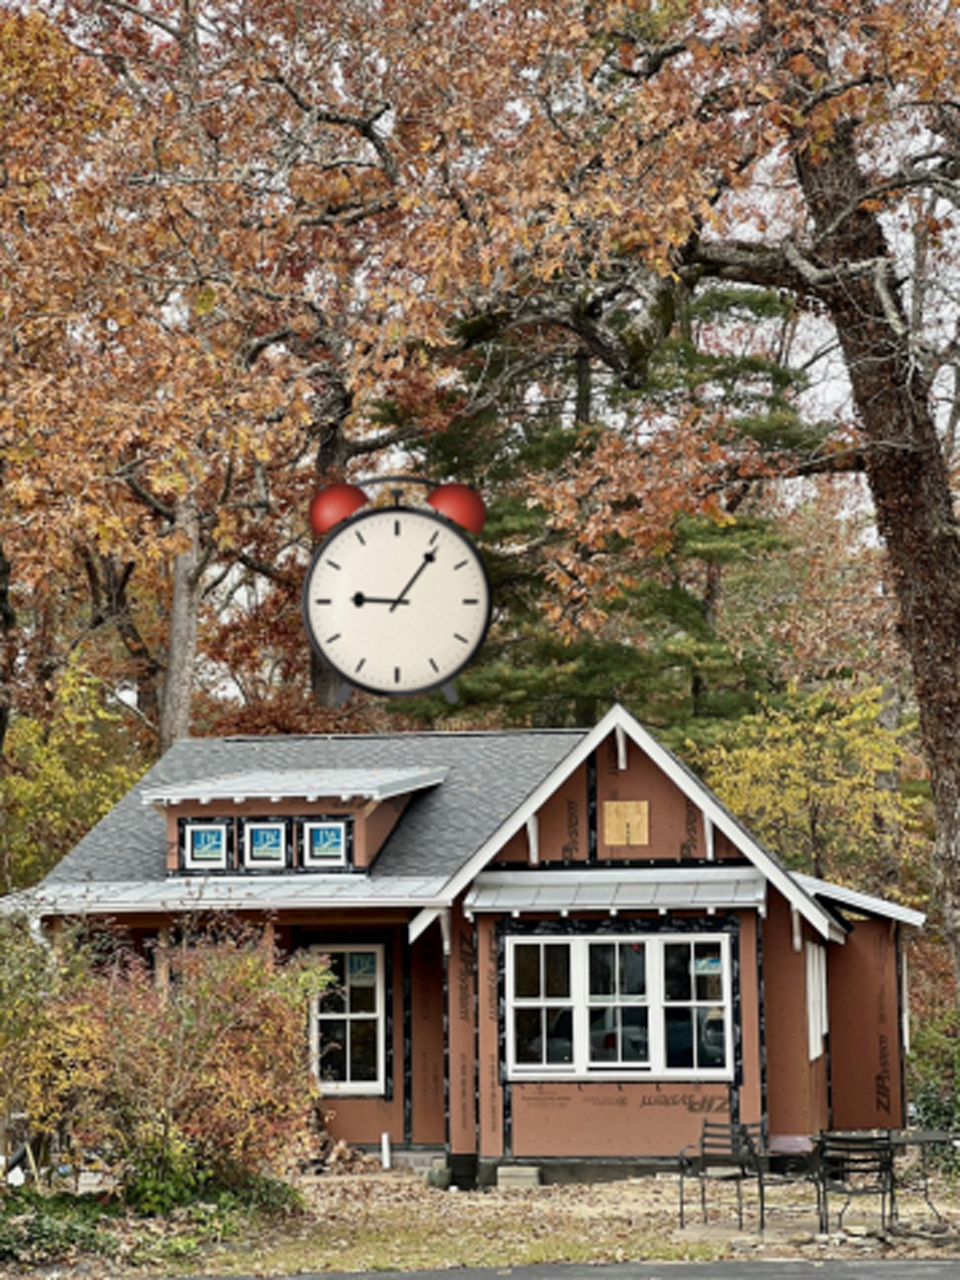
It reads 9,06
